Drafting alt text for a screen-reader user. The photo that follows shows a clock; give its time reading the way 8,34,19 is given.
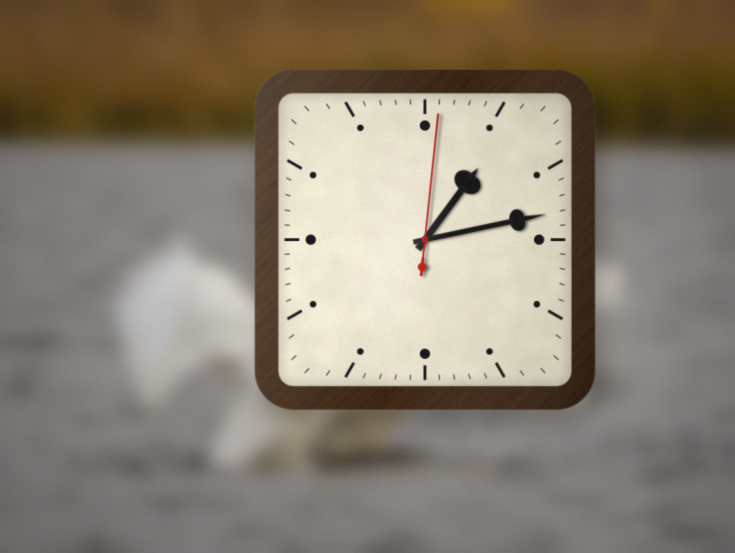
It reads 1,13,01
